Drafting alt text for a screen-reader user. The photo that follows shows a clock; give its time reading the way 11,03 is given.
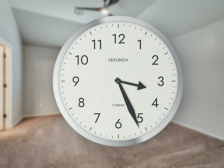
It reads 3,26
